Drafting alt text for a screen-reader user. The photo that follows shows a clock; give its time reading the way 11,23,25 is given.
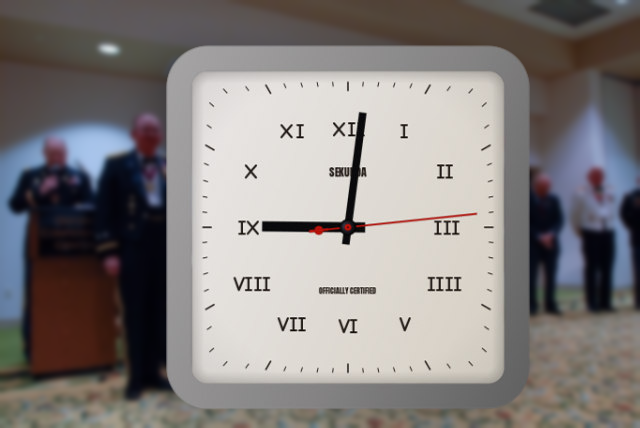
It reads 9,01,14
